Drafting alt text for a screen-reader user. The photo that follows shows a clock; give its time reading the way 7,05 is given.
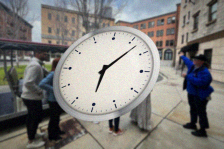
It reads 6,07
